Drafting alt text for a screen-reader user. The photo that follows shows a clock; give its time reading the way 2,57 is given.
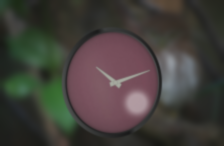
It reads 10,12
